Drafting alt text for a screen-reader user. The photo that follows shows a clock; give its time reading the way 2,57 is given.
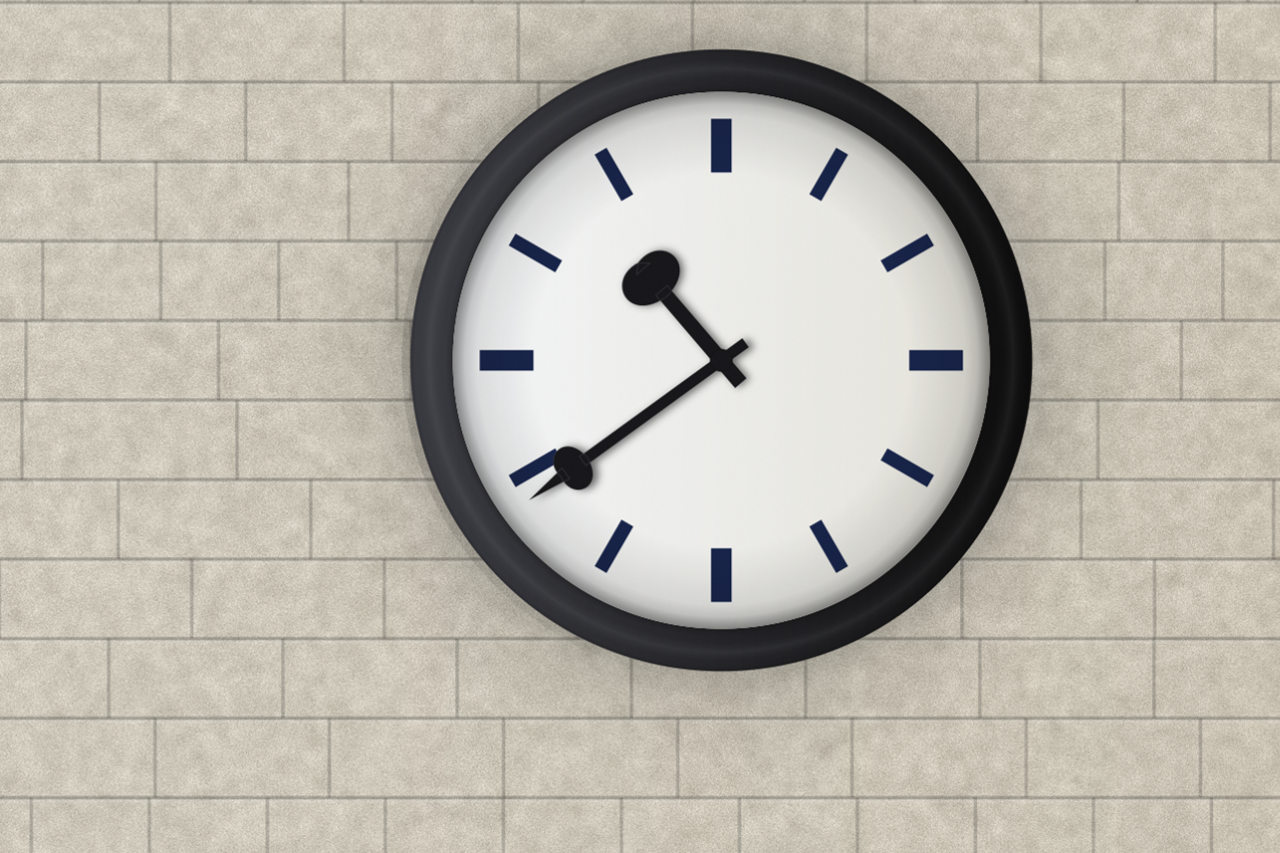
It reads 10,39
